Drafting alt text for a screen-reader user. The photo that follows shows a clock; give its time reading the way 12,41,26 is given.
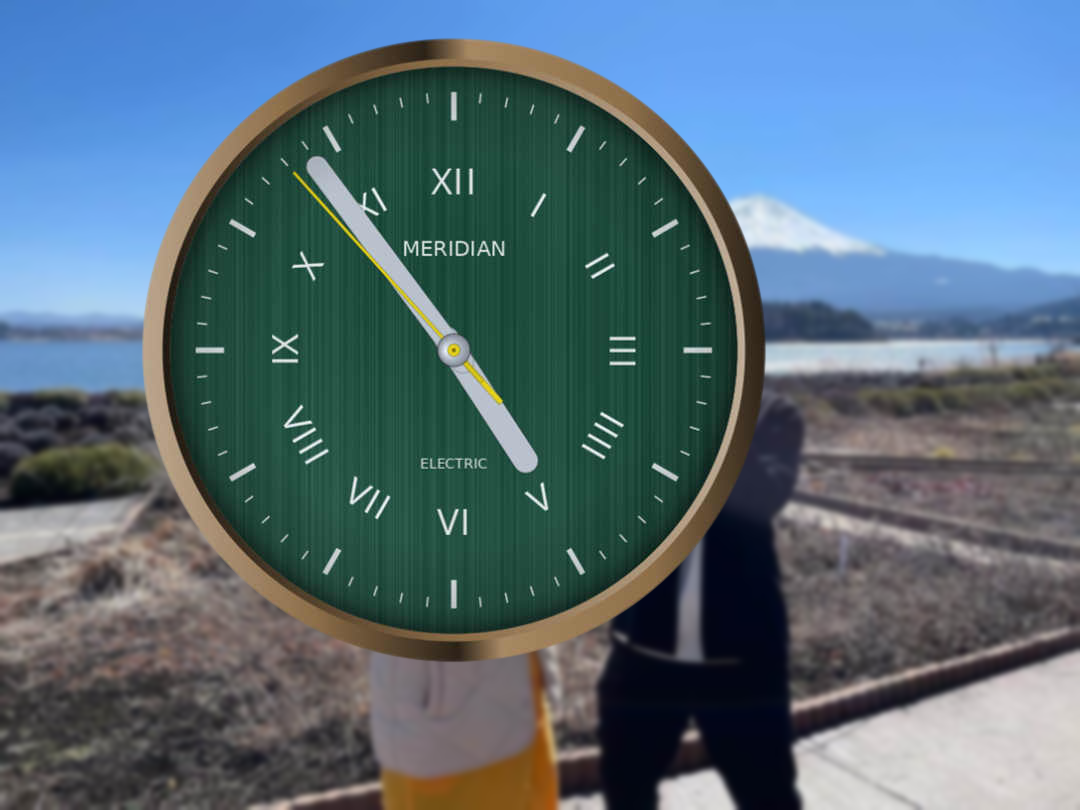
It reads 4,53,53
